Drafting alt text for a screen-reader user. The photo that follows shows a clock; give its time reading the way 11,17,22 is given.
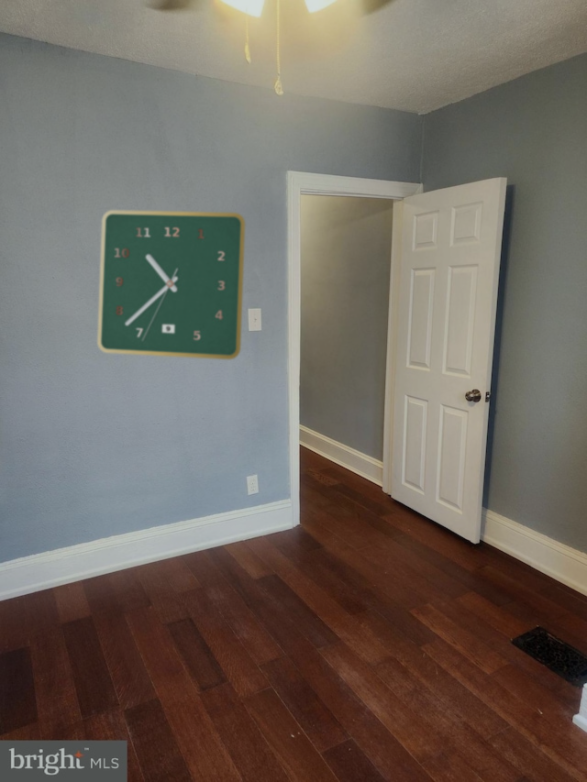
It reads 10,37,34
